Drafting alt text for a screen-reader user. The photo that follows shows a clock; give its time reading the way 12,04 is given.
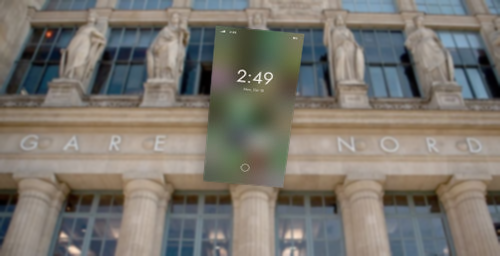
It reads 2,49
